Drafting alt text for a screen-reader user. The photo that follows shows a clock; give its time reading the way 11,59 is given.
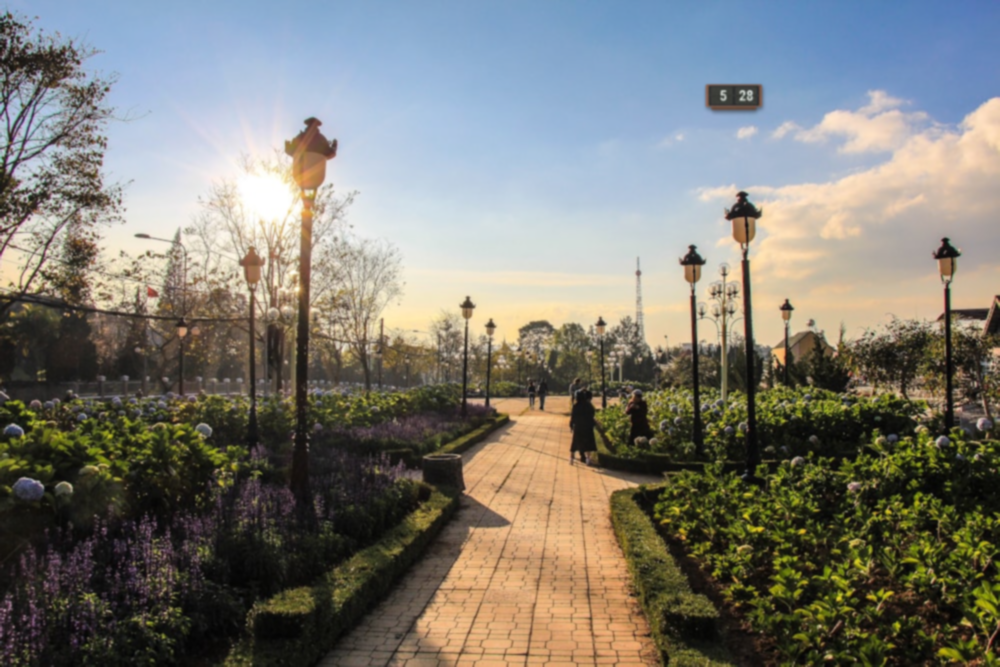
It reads 5,28
